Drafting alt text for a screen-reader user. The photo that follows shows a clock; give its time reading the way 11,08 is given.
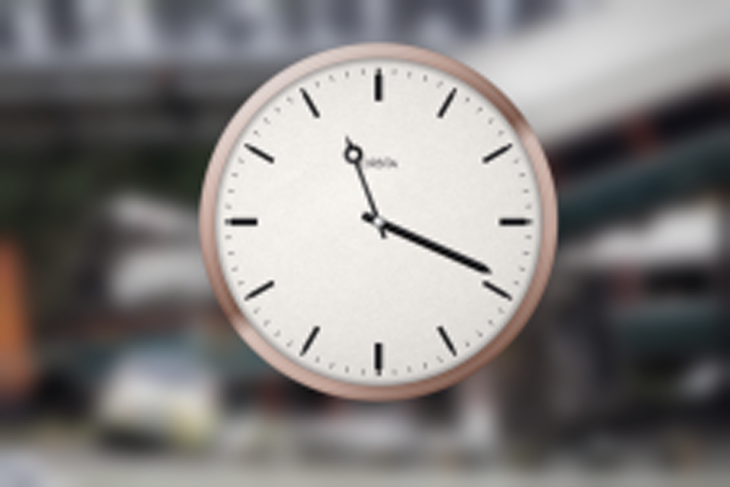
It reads 11,19
